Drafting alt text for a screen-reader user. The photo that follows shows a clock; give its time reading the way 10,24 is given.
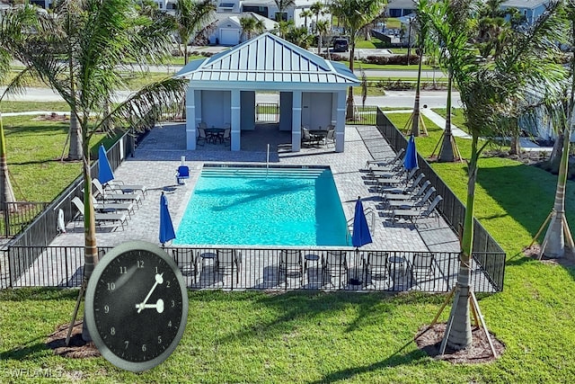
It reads 3,07
